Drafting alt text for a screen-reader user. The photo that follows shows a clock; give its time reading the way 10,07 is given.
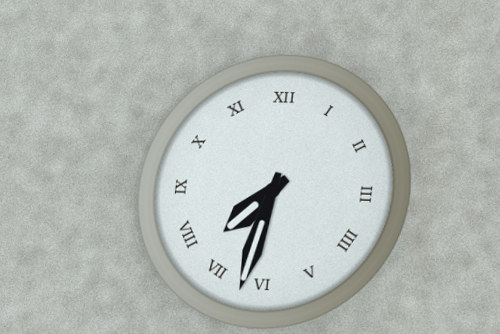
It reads 7,32
